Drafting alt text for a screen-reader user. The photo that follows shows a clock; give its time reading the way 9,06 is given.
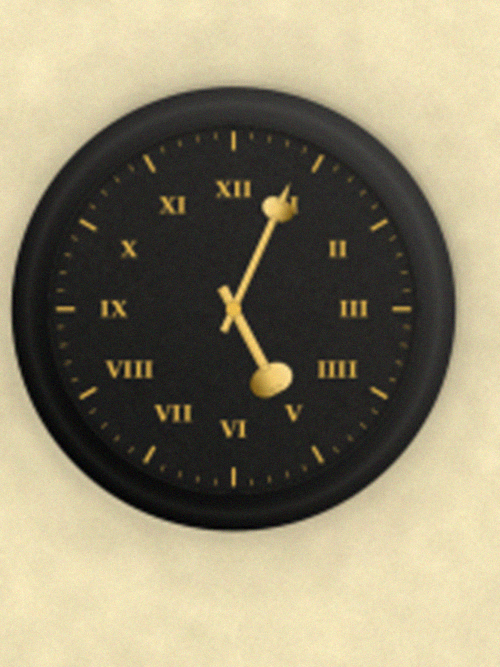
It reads 5,04
